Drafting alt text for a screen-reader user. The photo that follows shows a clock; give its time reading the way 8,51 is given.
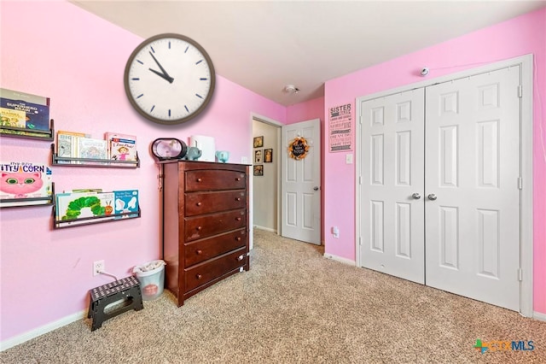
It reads 9,54
